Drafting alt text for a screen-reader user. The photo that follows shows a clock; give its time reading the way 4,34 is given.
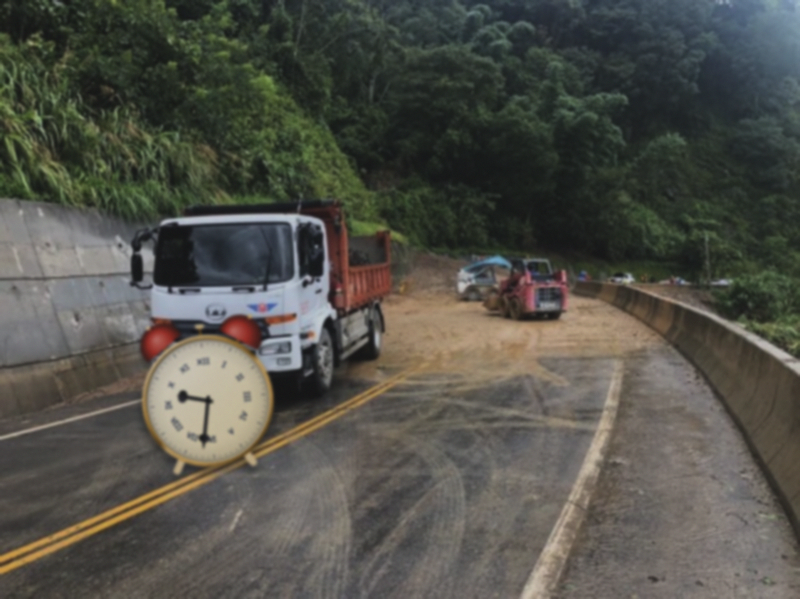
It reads 9,32
